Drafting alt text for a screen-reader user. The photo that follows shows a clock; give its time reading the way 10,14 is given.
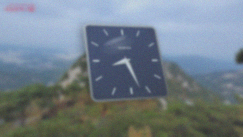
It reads 8,27
